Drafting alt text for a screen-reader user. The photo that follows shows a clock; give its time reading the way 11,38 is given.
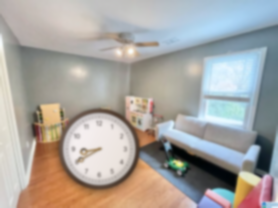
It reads 8,40
